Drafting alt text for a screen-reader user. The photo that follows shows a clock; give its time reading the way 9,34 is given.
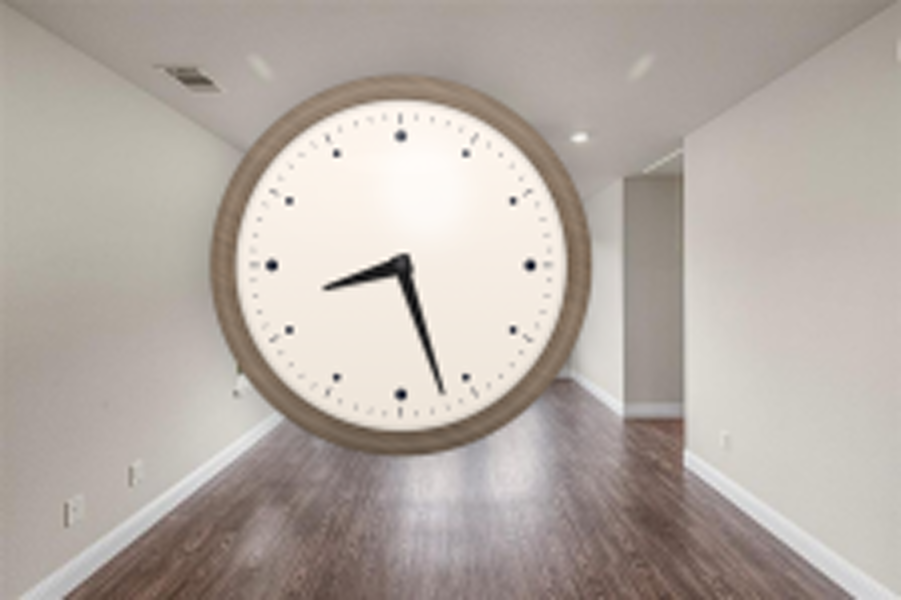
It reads 8,27
